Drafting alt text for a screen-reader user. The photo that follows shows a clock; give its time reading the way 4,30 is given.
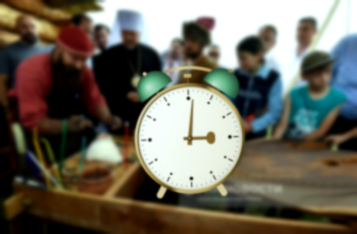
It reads 3,01
